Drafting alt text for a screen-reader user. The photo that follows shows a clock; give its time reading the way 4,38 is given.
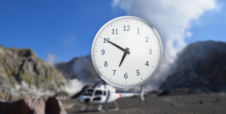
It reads 6,50
